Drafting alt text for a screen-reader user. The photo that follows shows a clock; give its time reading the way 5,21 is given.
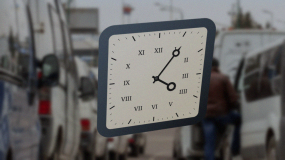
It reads 4,06
